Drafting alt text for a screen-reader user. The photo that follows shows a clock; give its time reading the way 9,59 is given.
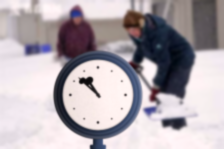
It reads 10,52
